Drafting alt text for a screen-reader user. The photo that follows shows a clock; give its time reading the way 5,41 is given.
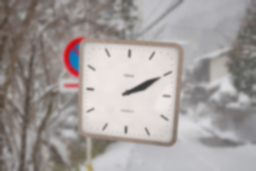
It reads 2,10
